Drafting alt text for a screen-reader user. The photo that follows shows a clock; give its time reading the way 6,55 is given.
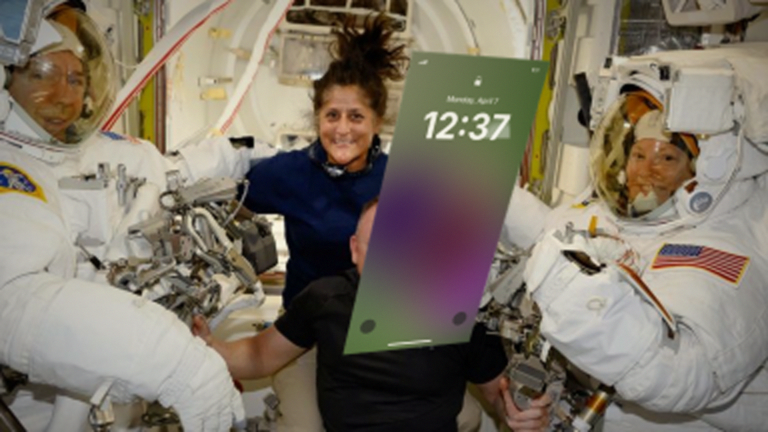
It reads 12,37
